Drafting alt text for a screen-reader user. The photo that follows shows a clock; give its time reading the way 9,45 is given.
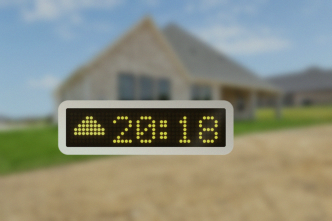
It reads 20,18
